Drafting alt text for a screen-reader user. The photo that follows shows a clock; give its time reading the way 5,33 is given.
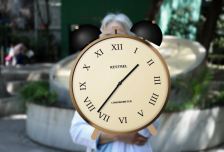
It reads 1,37
